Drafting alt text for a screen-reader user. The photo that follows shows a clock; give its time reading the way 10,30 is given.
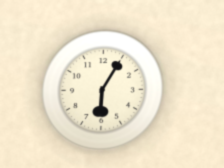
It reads 6,05
